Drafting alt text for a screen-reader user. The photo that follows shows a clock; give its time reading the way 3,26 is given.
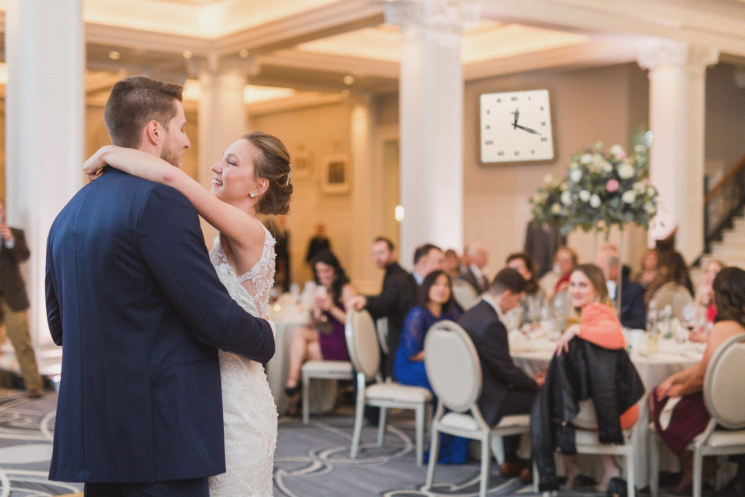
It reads 12,19
